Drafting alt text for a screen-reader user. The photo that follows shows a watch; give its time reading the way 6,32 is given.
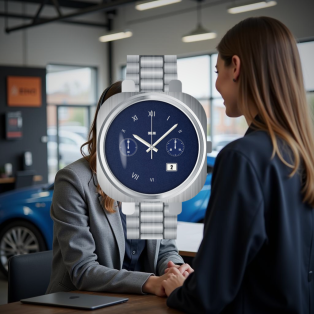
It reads 10,08
